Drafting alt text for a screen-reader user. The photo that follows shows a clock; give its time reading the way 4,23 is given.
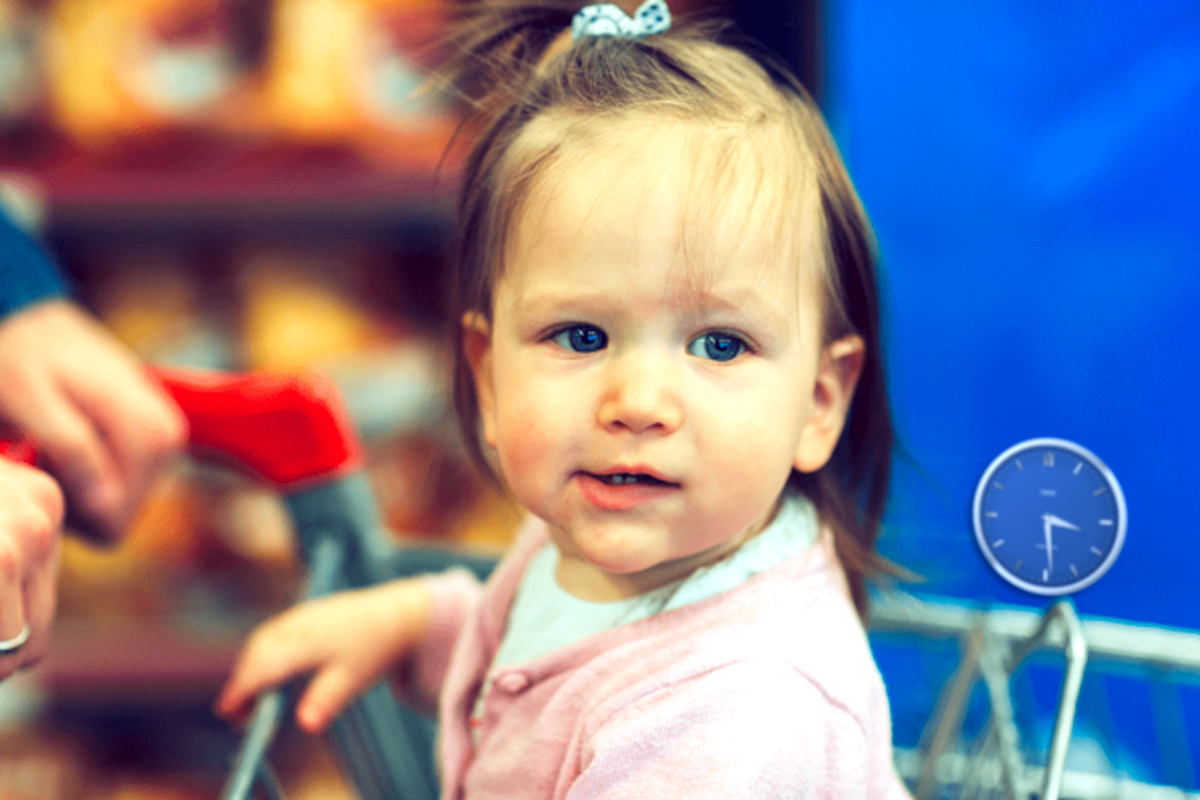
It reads 3,29
